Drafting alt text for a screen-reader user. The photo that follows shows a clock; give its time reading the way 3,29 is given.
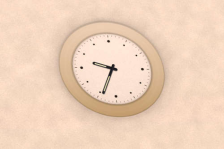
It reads 9,34
